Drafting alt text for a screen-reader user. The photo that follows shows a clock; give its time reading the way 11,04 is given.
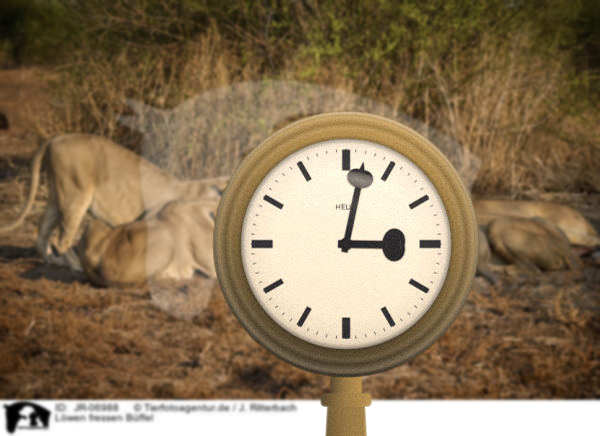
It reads 3,02
